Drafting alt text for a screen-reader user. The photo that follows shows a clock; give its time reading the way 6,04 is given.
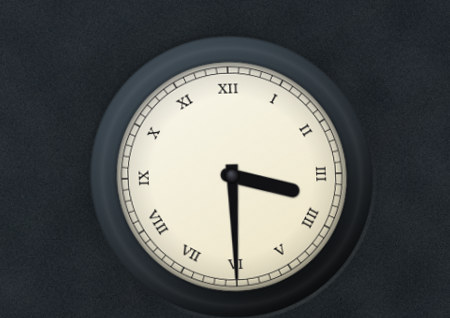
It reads 3,30
